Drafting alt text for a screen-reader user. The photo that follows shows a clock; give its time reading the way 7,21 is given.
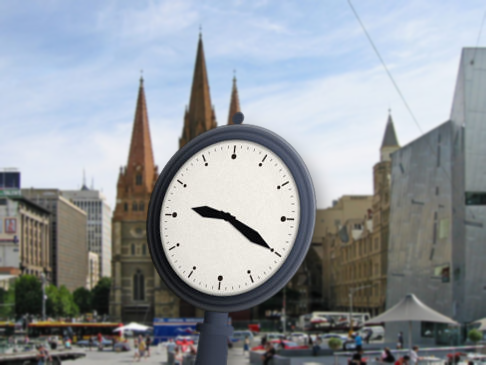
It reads 9,20
